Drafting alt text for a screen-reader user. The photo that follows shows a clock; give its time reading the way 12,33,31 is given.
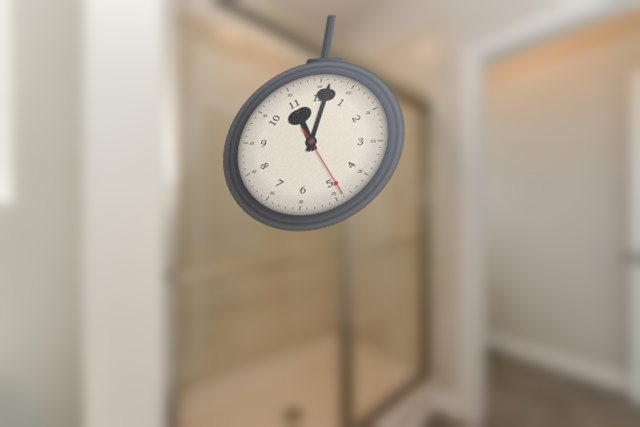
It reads 11,01,24
